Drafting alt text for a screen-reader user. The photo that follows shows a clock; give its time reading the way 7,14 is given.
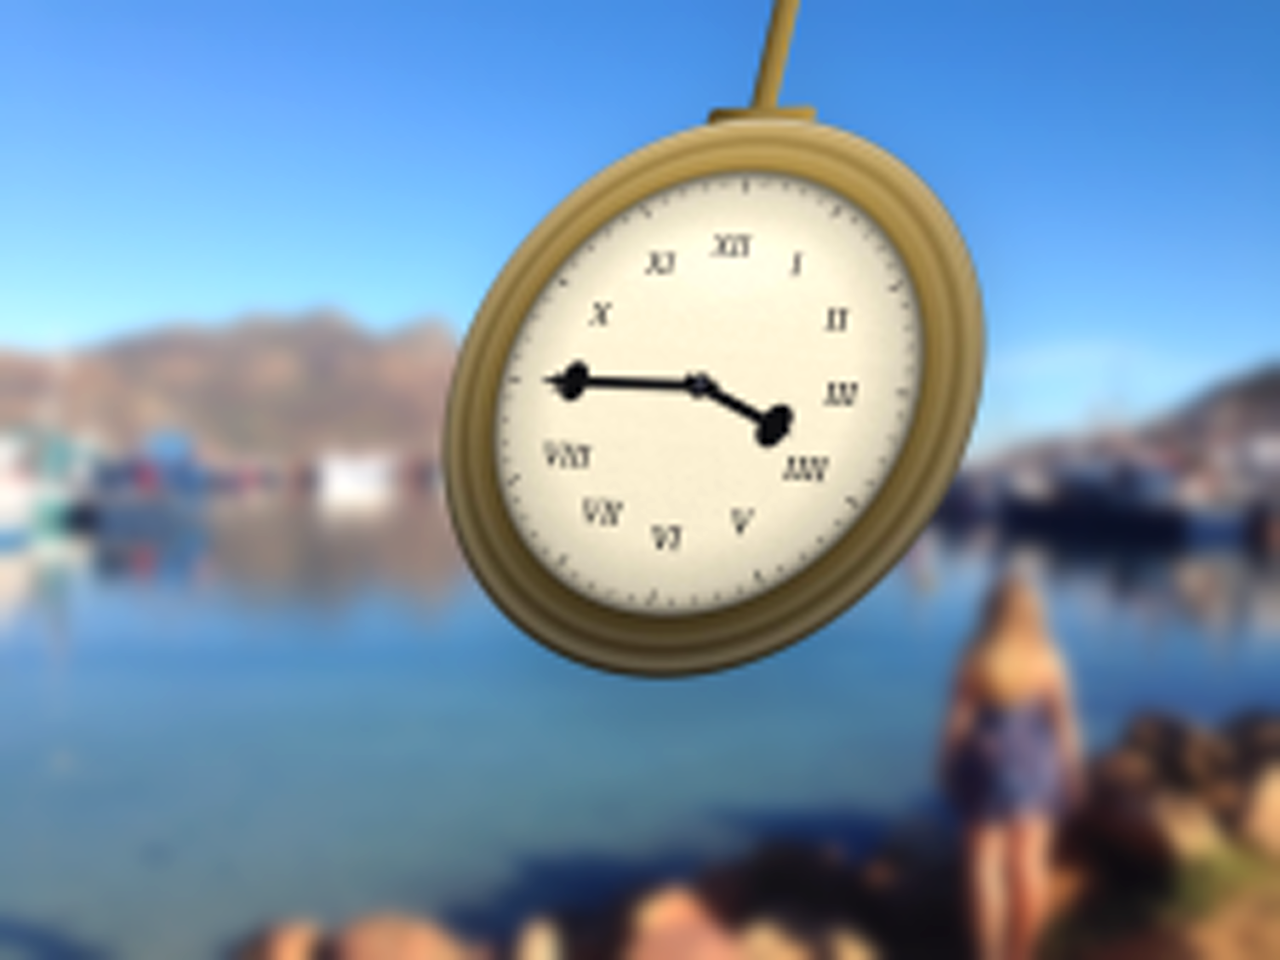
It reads 3,45
